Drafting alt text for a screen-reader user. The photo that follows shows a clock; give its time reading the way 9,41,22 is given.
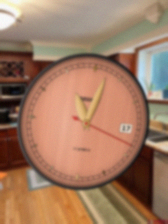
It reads 11,02,18
